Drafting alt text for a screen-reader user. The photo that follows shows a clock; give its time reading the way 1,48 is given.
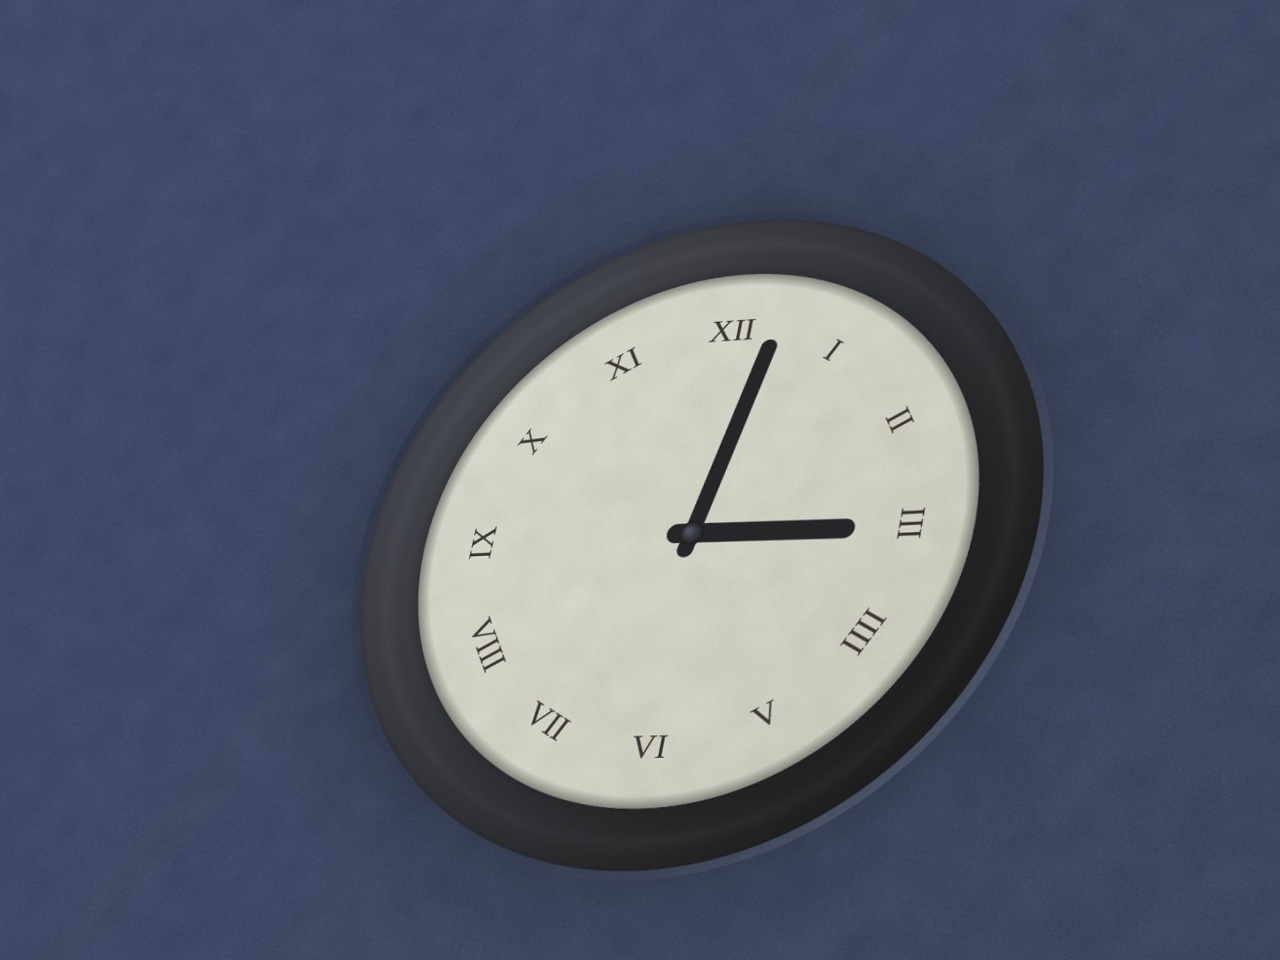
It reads 3,02
